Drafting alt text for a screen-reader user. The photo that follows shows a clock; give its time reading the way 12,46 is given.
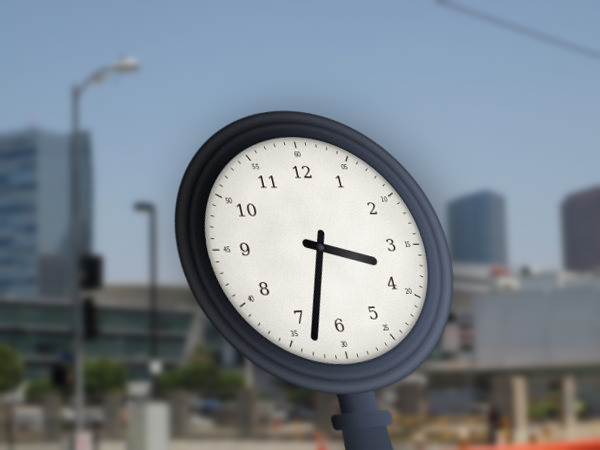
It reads 3,33
